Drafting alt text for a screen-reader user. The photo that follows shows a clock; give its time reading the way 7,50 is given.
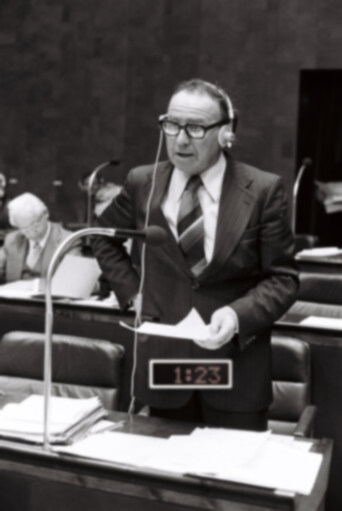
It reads 1,23
